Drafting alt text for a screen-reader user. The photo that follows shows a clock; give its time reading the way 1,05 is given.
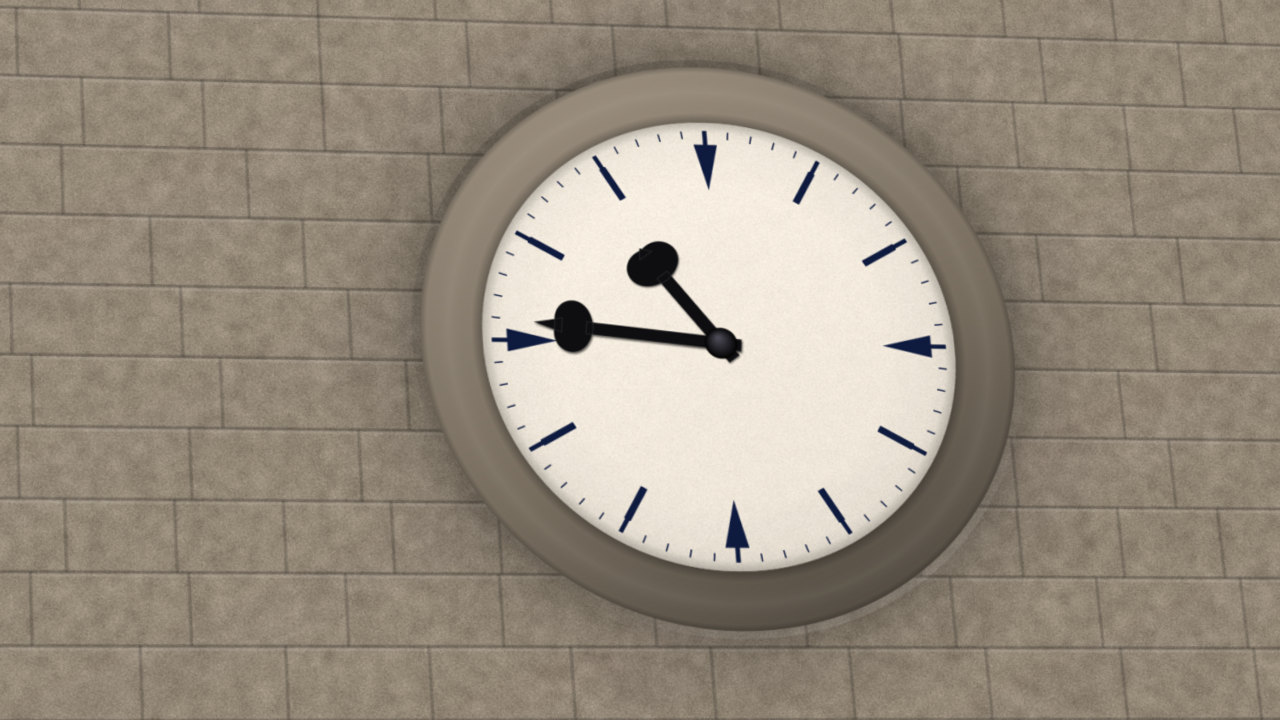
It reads 10,46
